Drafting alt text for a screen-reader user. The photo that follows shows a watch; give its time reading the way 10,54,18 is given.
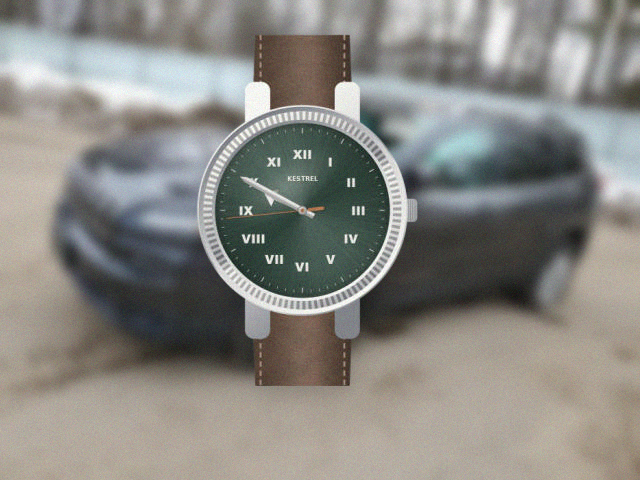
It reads 9,49,44
